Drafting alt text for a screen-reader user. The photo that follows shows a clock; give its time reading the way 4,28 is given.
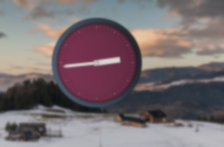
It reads 2,44
